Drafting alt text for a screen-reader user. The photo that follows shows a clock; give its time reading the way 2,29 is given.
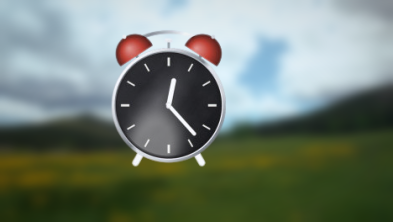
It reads 12,23
